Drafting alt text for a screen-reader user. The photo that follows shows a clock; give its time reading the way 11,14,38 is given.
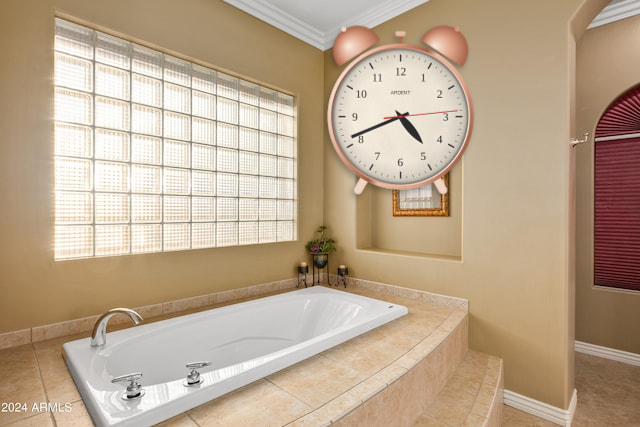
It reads 4,41,14
